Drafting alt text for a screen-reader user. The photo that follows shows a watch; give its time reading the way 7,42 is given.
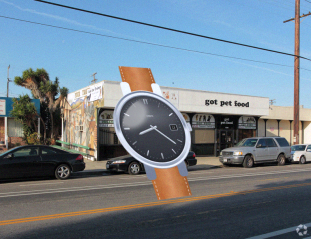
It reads 8,22
